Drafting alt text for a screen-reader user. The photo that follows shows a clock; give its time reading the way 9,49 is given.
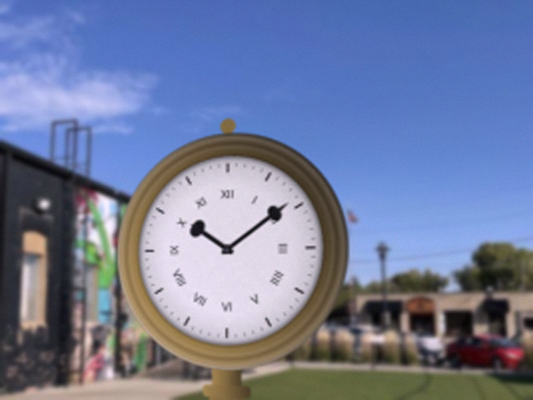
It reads 10,09
